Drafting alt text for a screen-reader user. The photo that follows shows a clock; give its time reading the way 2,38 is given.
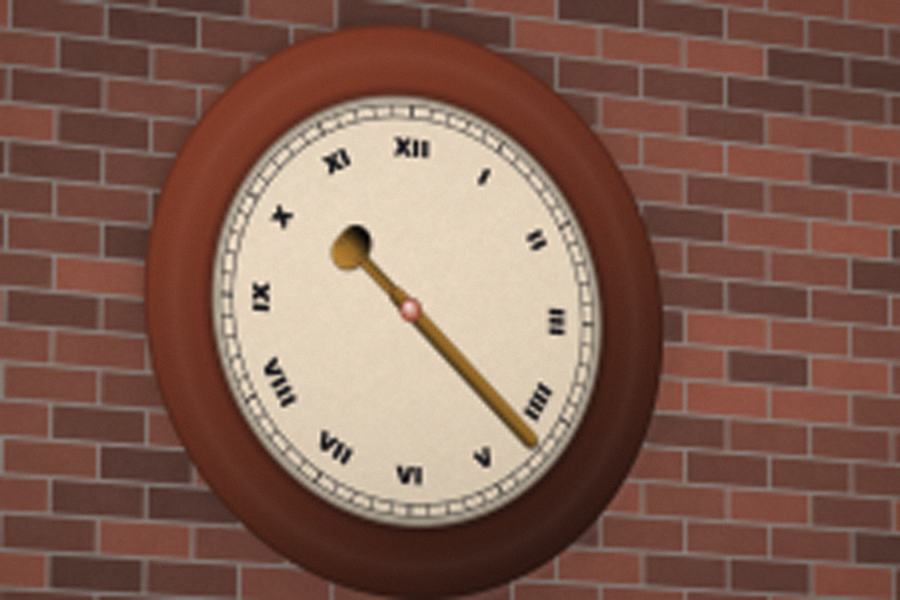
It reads 10,22
